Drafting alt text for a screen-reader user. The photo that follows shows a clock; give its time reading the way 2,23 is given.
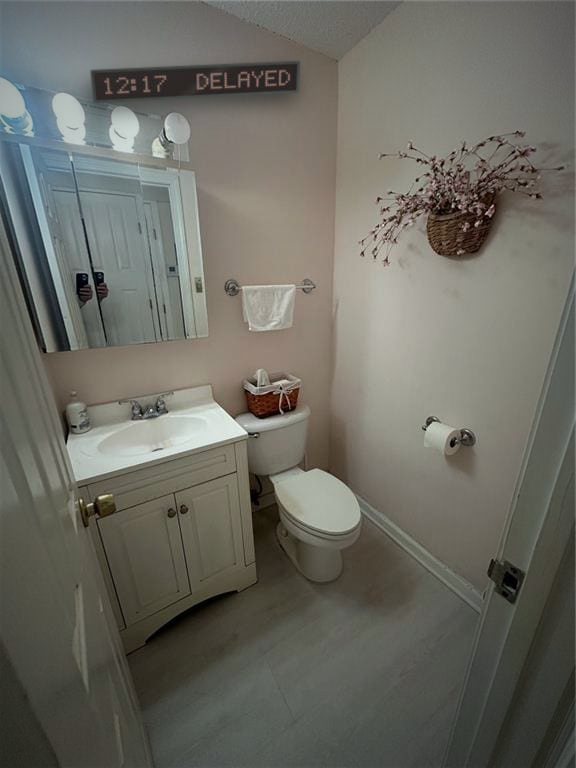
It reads 12,17
